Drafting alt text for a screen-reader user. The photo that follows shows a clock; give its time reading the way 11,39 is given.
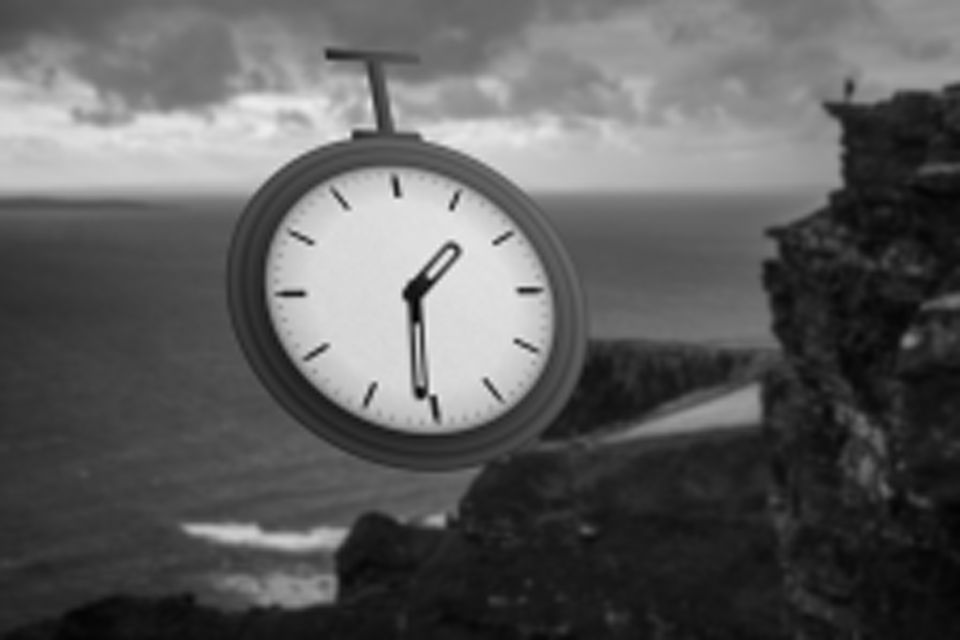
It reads 1,31
